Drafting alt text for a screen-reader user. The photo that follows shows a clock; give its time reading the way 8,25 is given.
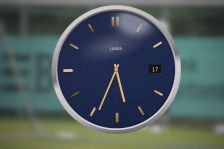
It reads 5,34
